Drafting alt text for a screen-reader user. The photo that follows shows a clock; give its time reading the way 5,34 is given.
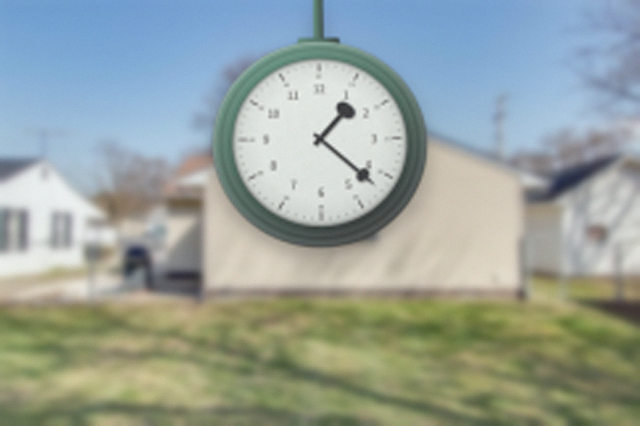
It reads 1,22
